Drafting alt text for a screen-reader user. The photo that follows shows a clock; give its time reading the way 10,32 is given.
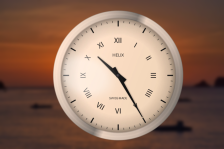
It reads 10,25
